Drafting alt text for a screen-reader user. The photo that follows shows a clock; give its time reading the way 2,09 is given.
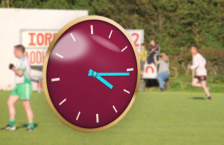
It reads 4,16
